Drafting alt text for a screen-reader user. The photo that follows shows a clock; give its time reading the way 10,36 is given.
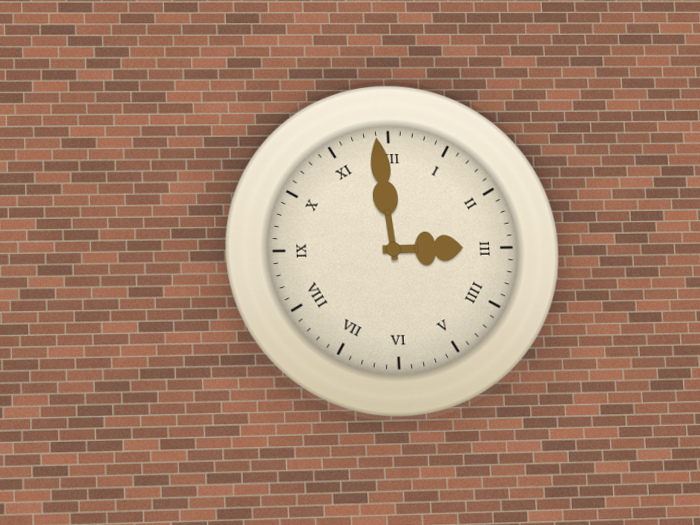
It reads 2,59
